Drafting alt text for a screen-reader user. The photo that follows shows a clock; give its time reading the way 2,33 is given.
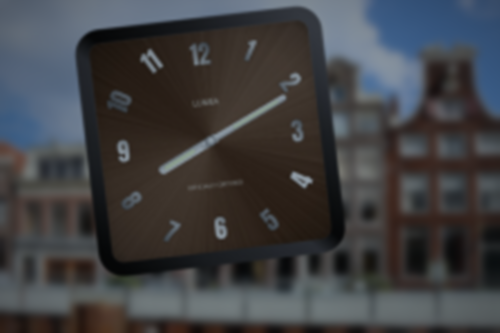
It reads 8,11
